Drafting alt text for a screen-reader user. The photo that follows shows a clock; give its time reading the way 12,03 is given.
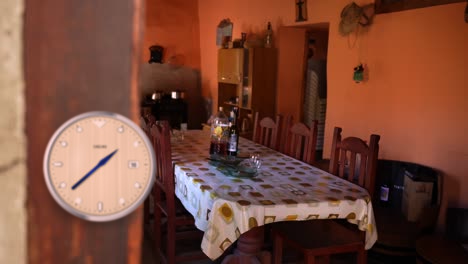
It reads 1,38
